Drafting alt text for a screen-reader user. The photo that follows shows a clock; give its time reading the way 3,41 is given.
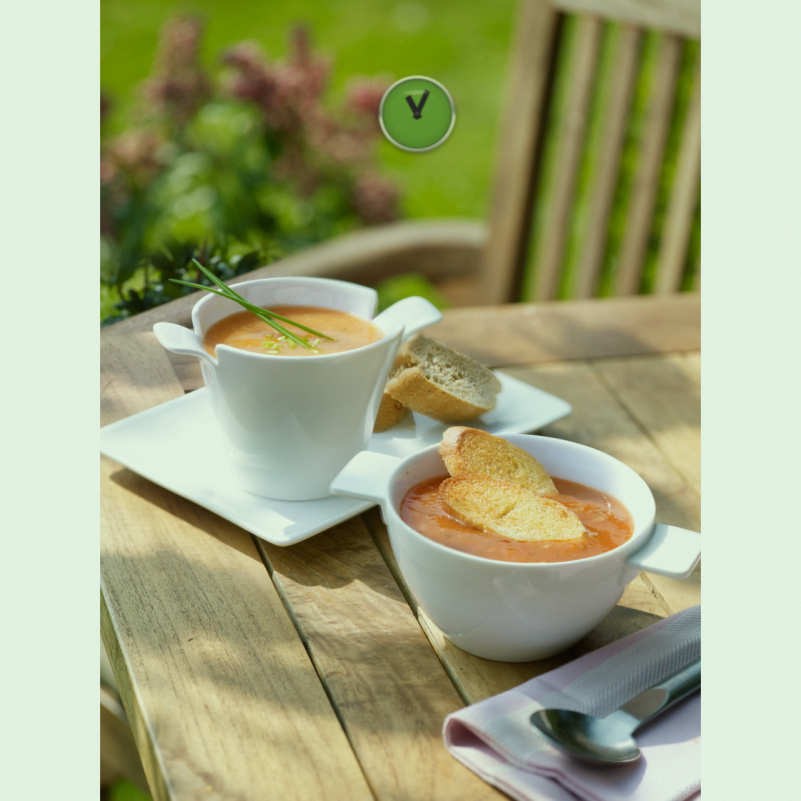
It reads 11,04
